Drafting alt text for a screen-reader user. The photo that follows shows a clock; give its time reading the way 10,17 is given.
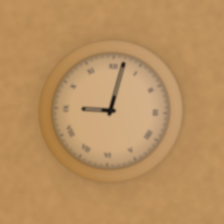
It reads 9,02
